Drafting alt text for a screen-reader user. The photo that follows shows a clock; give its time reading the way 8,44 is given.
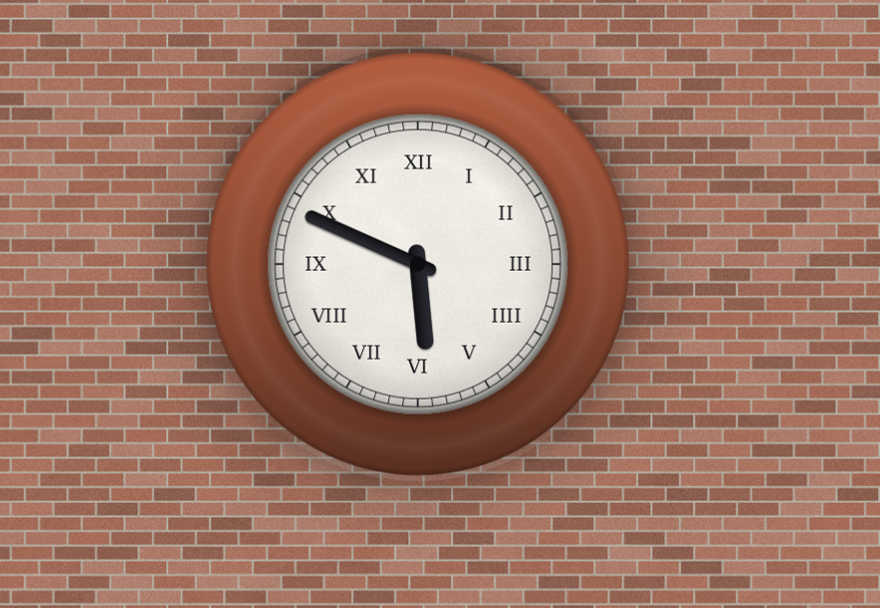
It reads 5,49
